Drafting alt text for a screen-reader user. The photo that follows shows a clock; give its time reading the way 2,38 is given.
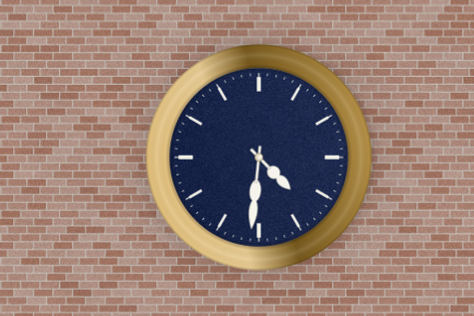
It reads 4,31
